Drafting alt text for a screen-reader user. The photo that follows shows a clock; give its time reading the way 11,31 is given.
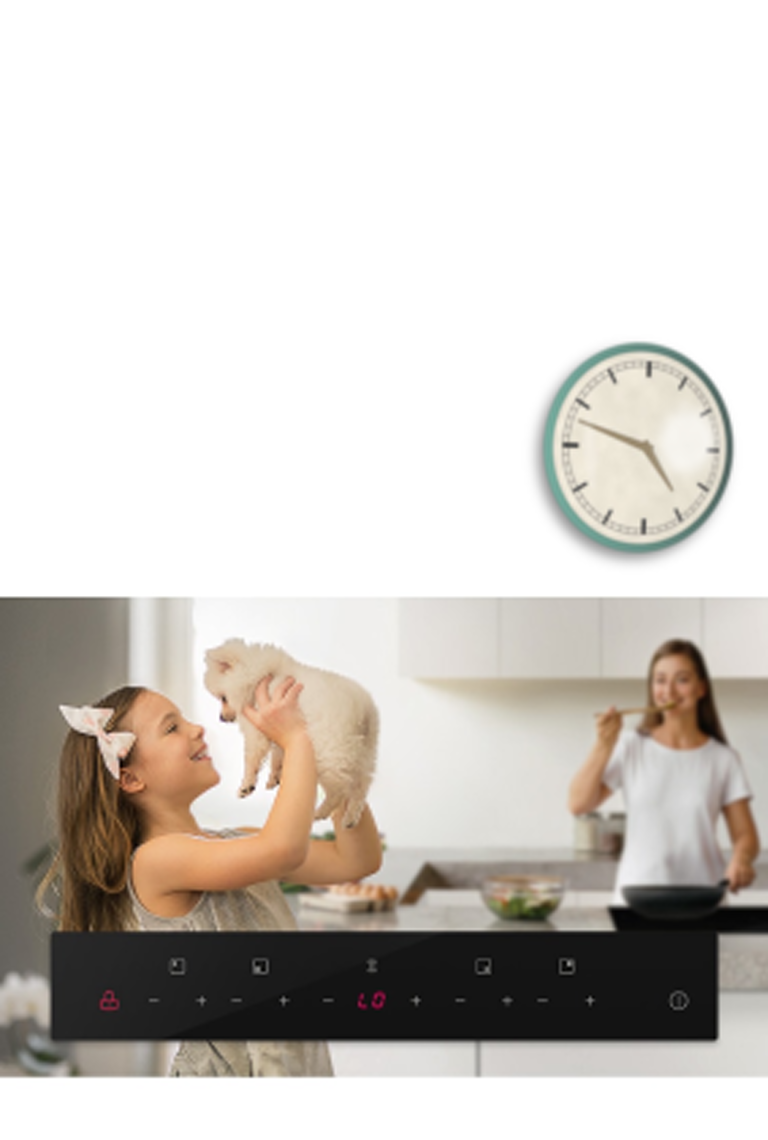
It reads 4,48
